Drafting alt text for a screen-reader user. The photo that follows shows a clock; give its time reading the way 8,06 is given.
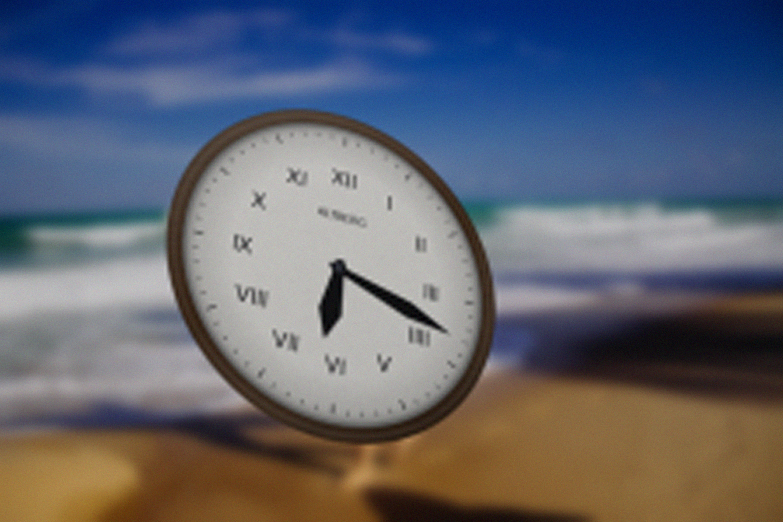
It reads 6,18
